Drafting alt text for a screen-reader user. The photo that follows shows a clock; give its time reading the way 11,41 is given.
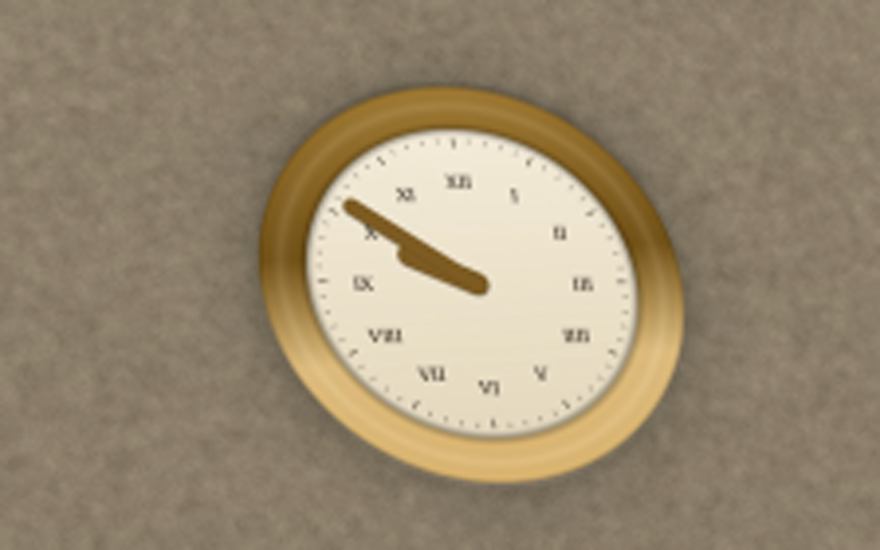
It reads 9,51
